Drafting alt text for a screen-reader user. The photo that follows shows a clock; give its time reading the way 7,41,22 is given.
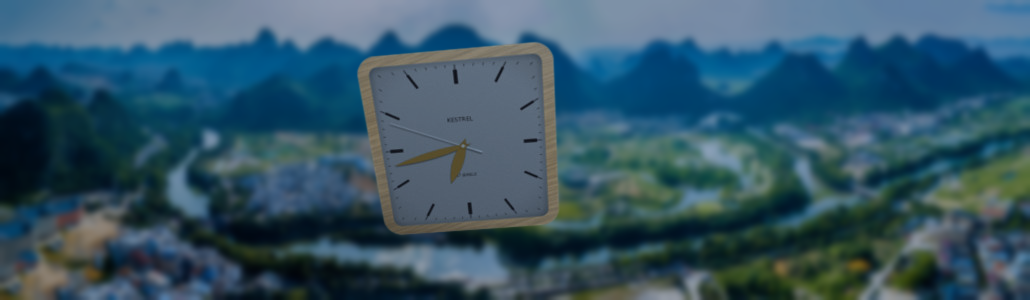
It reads 6,42,49
